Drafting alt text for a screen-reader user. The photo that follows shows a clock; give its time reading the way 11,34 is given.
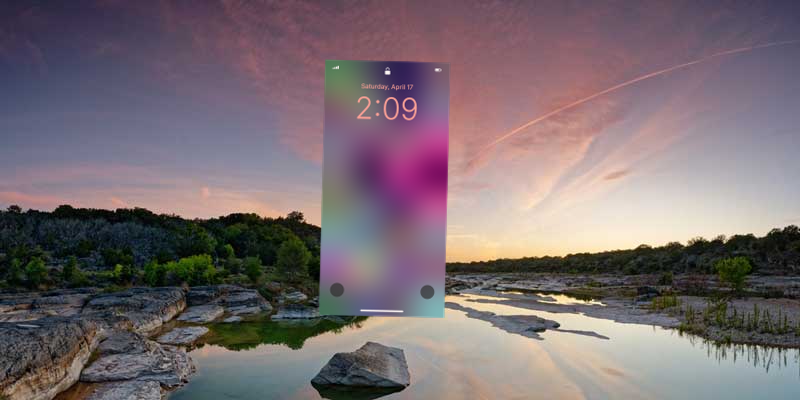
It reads 2,09
